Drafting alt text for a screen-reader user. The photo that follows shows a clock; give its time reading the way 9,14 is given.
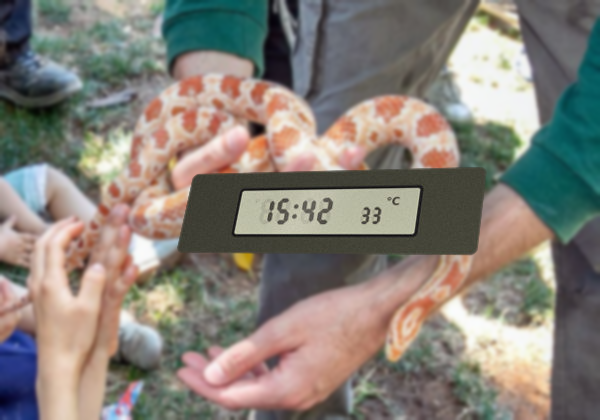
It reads 15,42
